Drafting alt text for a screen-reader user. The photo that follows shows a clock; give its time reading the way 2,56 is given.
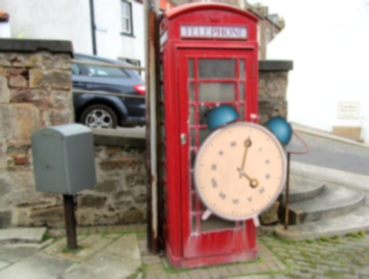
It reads 4,00
